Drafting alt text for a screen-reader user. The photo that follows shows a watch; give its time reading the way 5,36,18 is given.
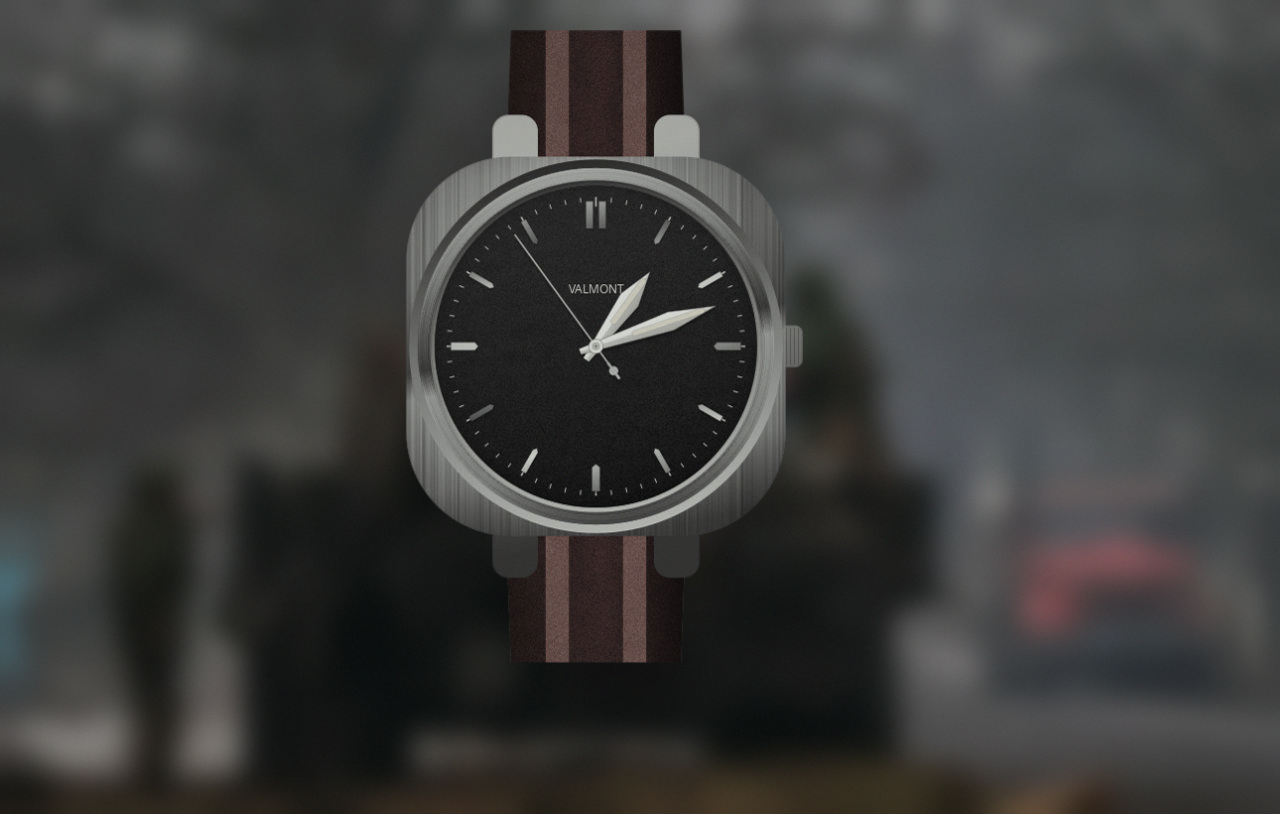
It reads 1,11,54
